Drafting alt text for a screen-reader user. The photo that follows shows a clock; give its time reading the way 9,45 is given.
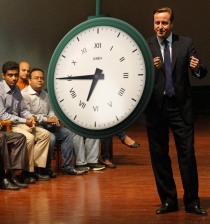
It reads 6,45
